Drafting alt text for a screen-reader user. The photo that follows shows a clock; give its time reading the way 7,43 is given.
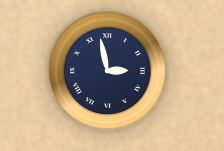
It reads 2,58
